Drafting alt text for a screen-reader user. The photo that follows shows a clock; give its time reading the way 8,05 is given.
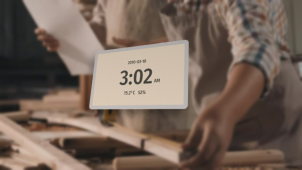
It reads 3,02
